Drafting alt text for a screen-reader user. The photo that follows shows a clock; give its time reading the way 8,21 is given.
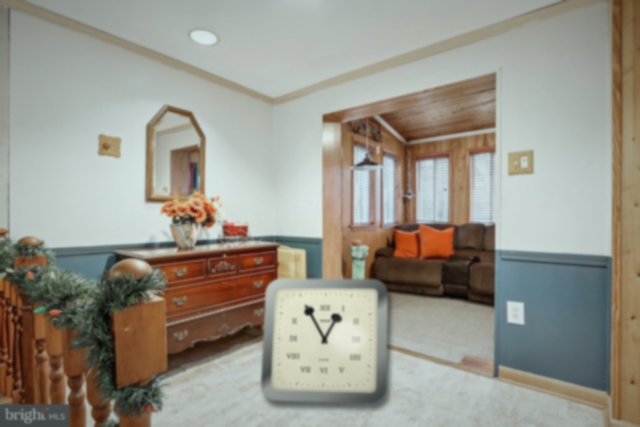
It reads 12,55
